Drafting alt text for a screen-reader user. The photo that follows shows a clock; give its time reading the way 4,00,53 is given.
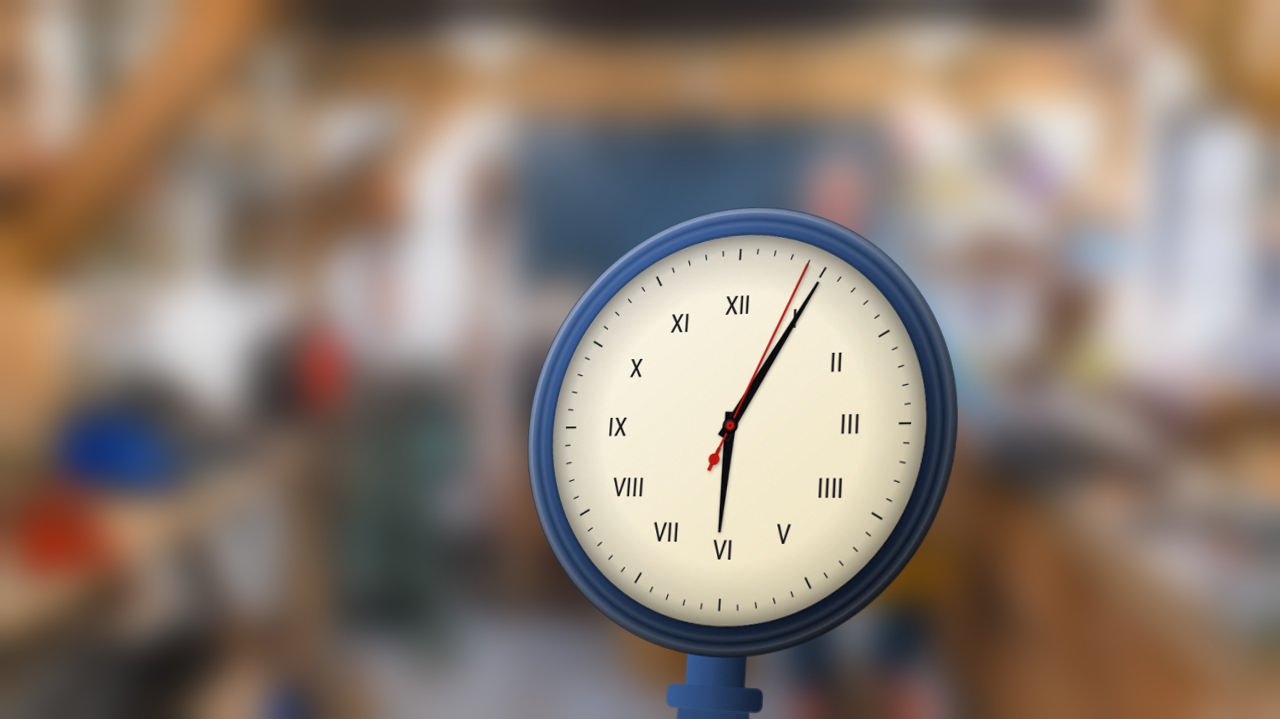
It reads 6,05,04
